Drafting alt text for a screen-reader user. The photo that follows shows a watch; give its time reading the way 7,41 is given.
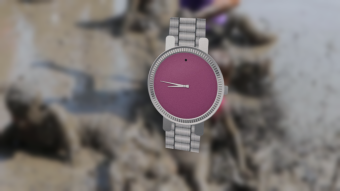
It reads 8,46
